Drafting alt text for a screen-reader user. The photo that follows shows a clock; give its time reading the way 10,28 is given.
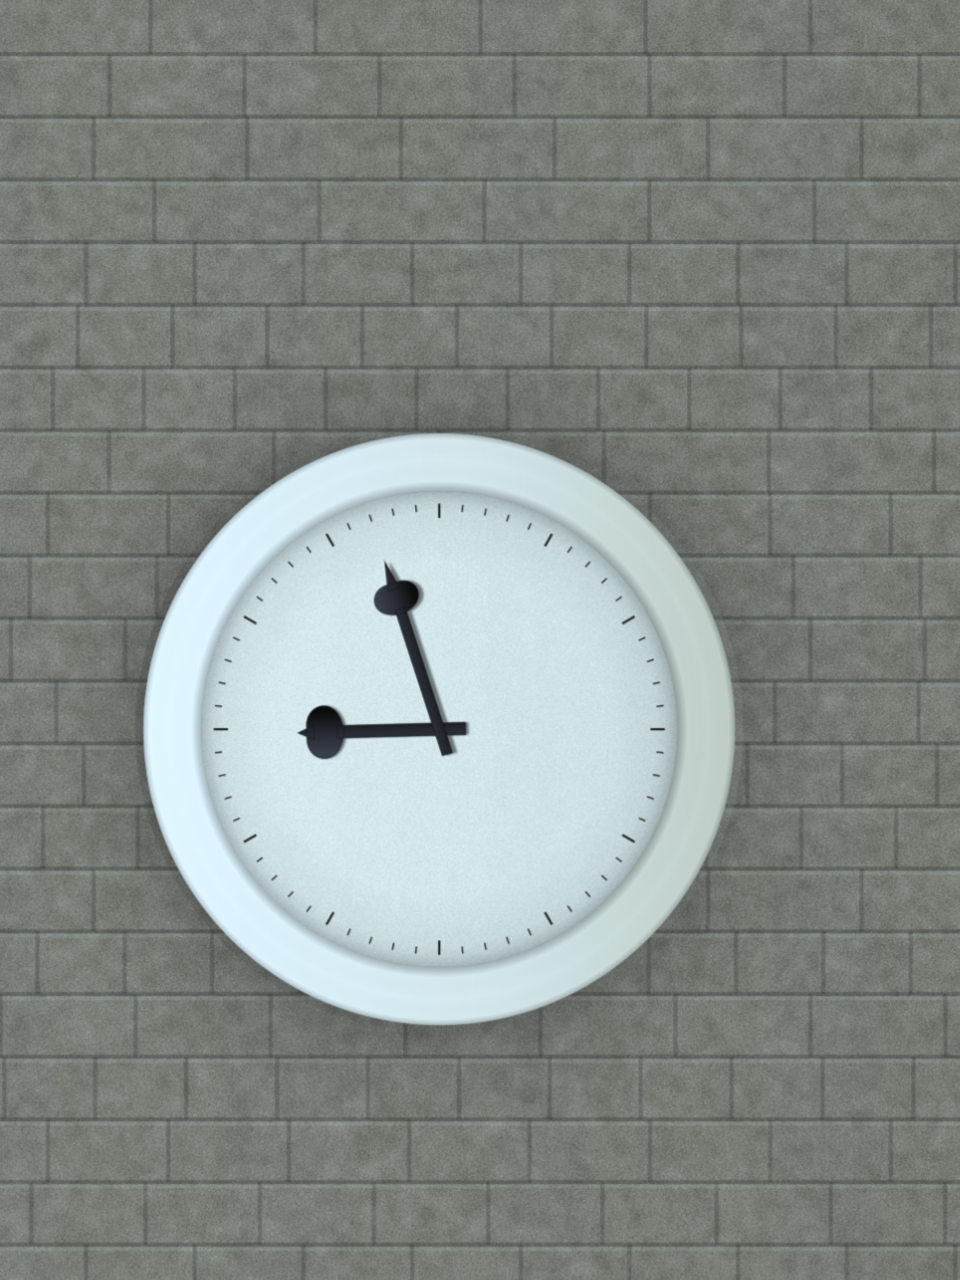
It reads 8,57
